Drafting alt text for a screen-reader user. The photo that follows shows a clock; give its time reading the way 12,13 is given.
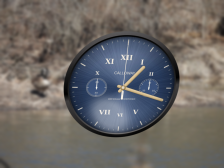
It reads 1,18
